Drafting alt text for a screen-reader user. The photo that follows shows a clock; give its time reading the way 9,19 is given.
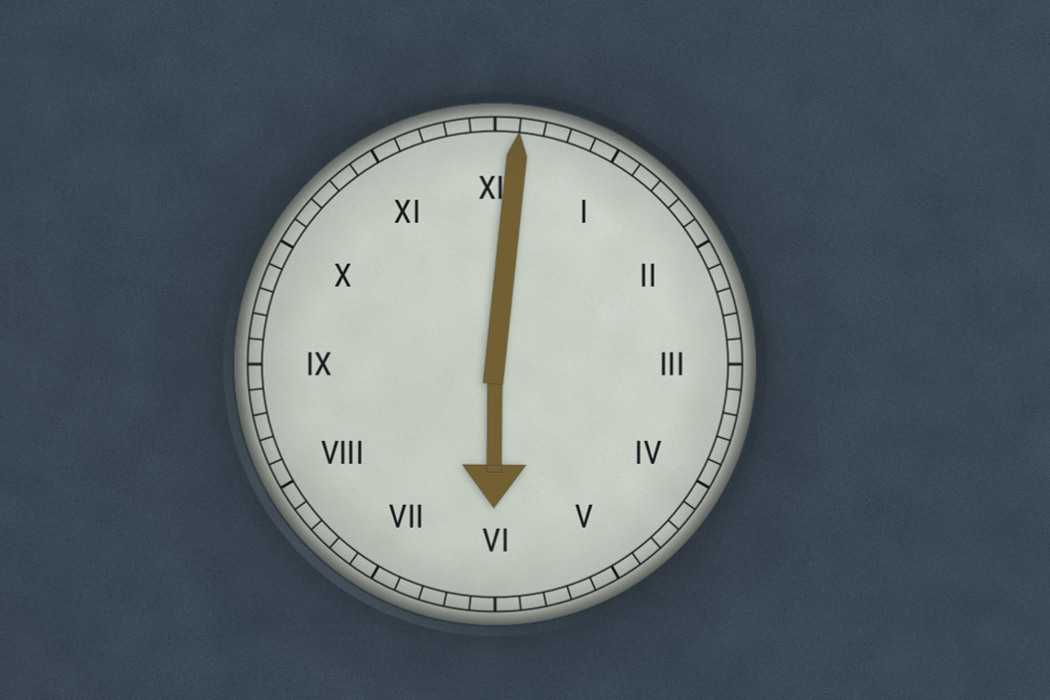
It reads 6,01
